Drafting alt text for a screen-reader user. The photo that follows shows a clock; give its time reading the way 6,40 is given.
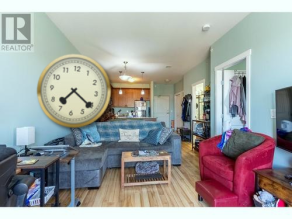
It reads 7,21
